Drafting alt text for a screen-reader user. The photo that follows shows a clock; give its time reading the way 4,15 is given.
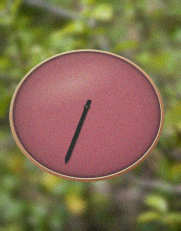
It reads 6,33
